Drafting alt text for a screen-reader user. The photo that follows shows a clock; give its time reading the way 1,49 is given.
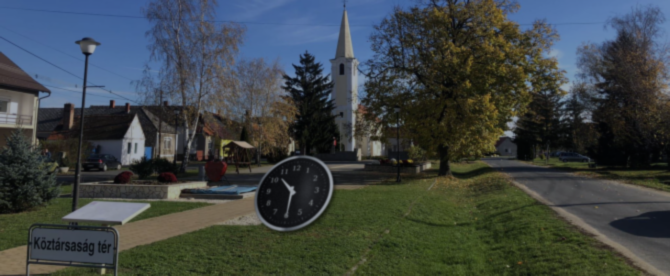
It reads 10,30
